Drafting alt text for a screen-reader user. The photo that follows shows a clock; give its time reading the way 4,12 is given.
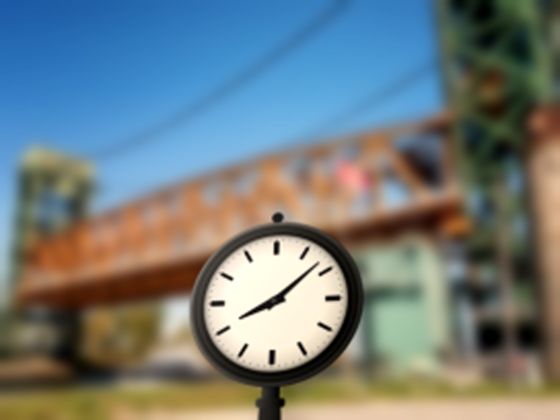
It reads 8,08
